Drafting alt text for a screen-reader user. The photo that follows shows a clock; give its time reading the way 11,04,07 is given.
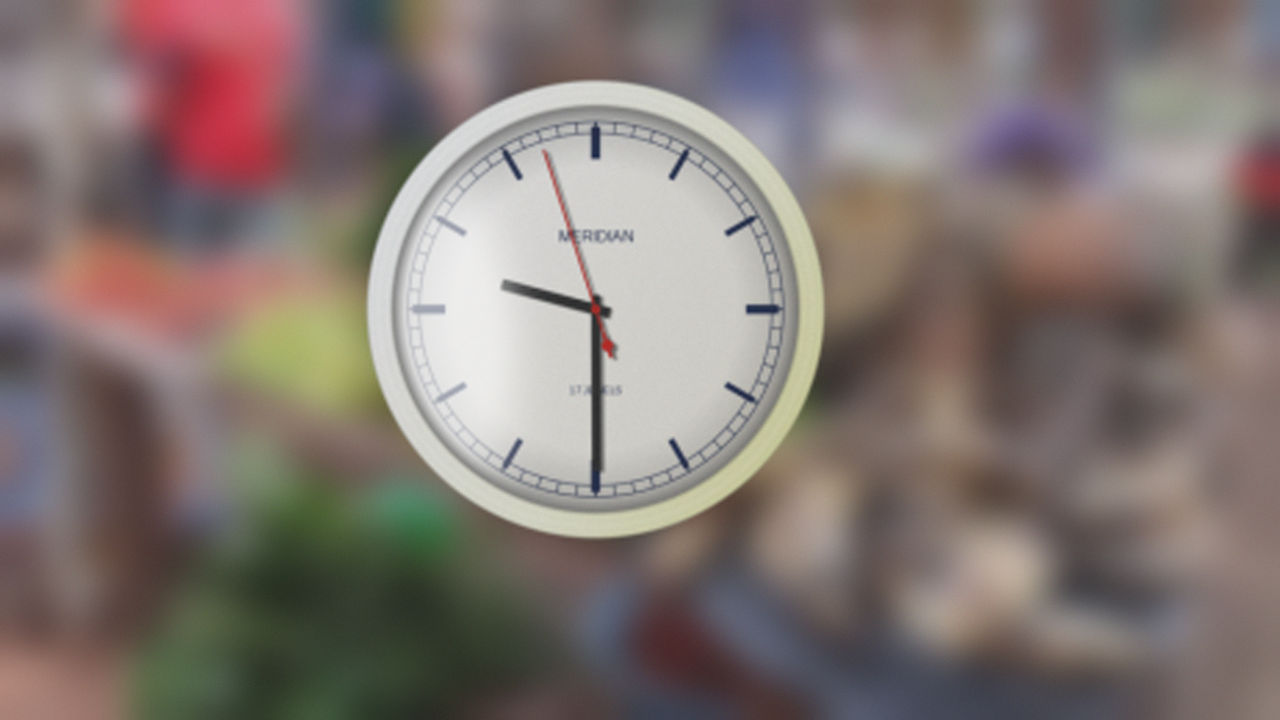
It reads 9,29,57
